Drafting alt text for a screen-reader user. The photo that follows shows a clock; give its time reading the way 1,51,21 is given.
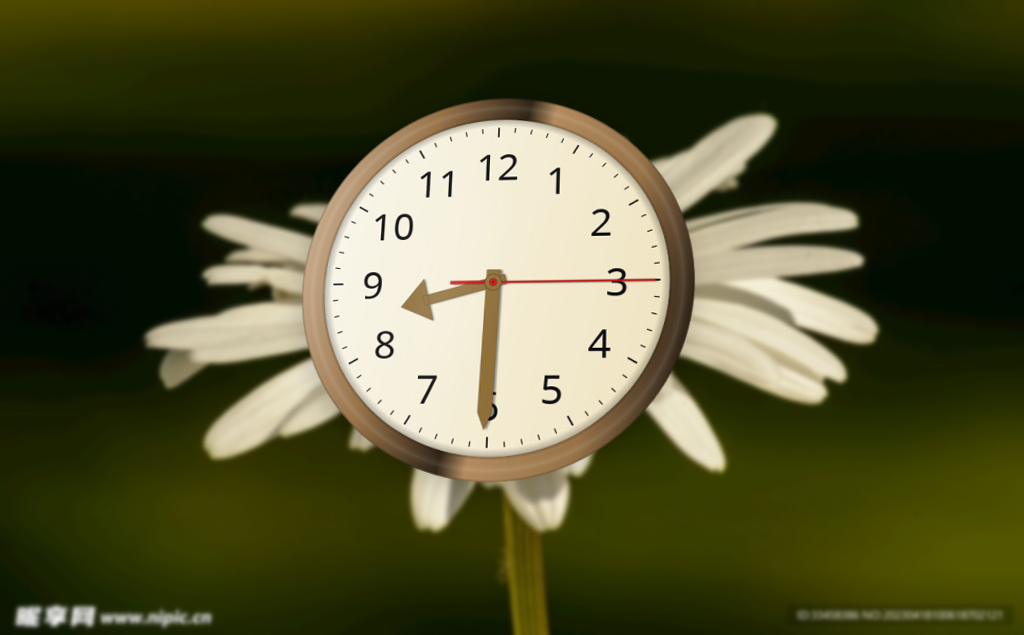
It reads 8,30,15
